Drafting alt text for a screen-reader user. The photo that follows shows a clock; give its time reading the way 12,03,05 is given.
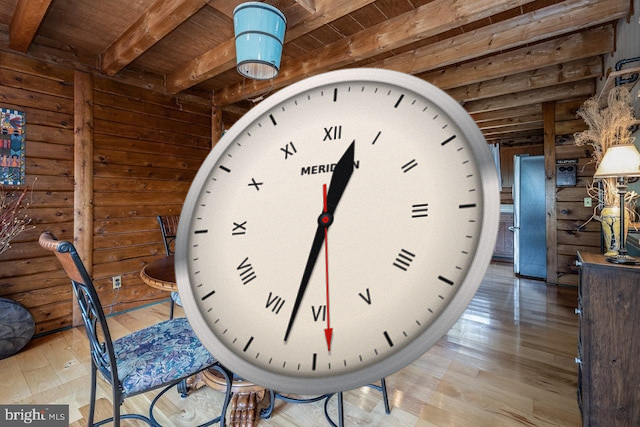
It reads 12,32,29
